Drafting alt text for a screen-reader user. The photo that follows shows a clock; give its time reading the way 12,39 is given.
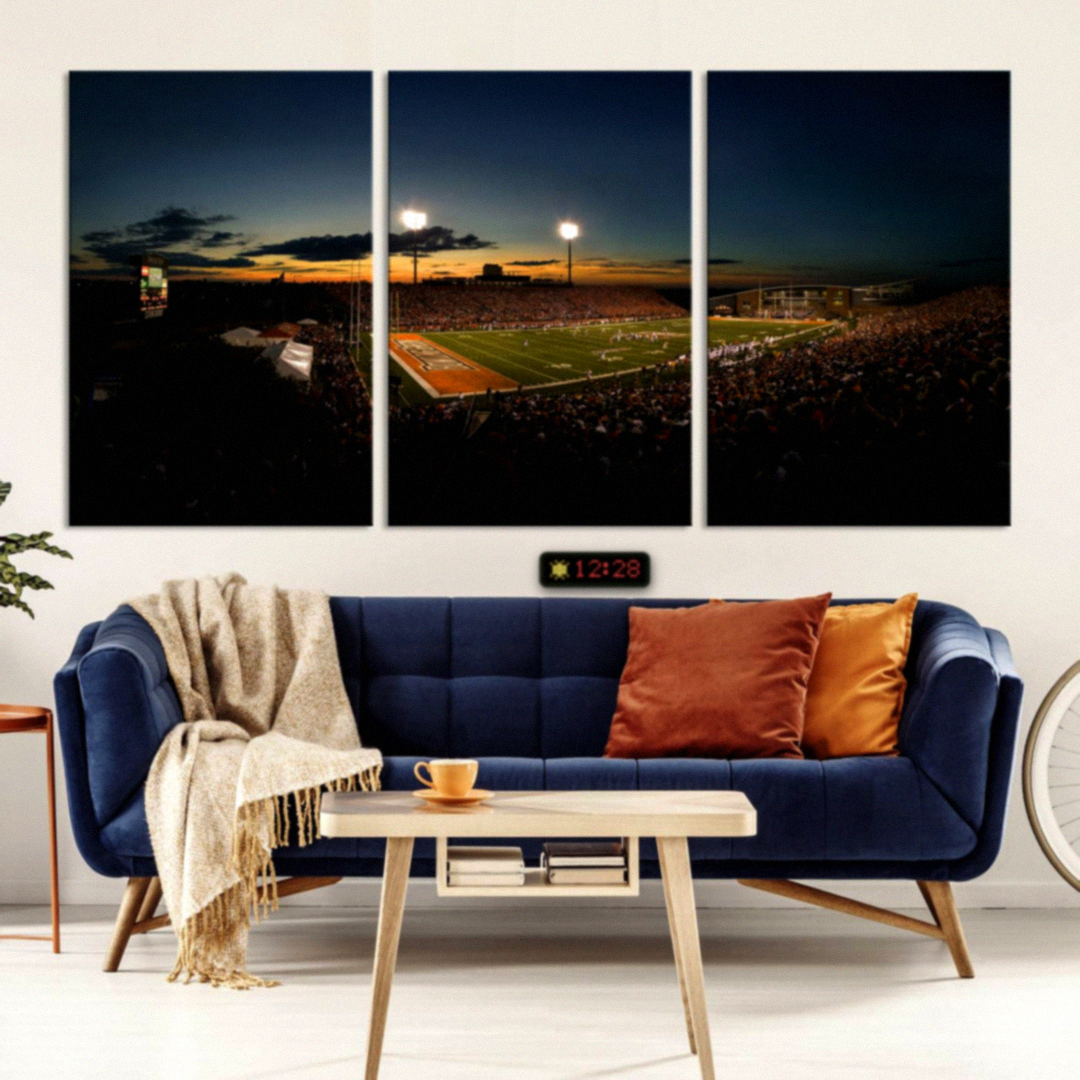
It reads 12,28
